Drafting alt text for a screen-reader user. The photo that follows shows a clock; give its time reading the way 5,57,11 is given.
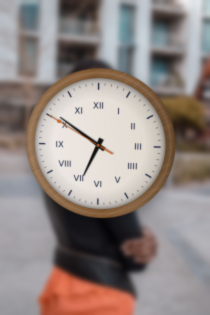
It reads 6,50,50
